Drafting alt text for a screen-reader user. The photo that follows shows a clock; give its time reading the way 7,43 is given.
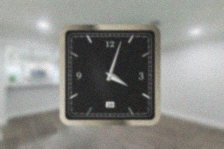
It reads 4,03
